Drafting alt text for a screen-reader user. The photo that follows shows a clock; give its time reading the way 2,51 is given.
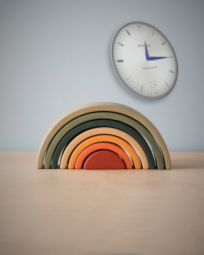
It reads 12,15
